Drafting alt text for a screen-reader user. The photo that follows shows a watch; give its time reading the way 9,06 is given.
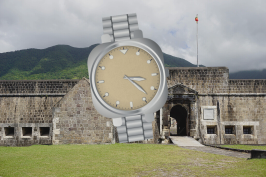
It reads 3,23
